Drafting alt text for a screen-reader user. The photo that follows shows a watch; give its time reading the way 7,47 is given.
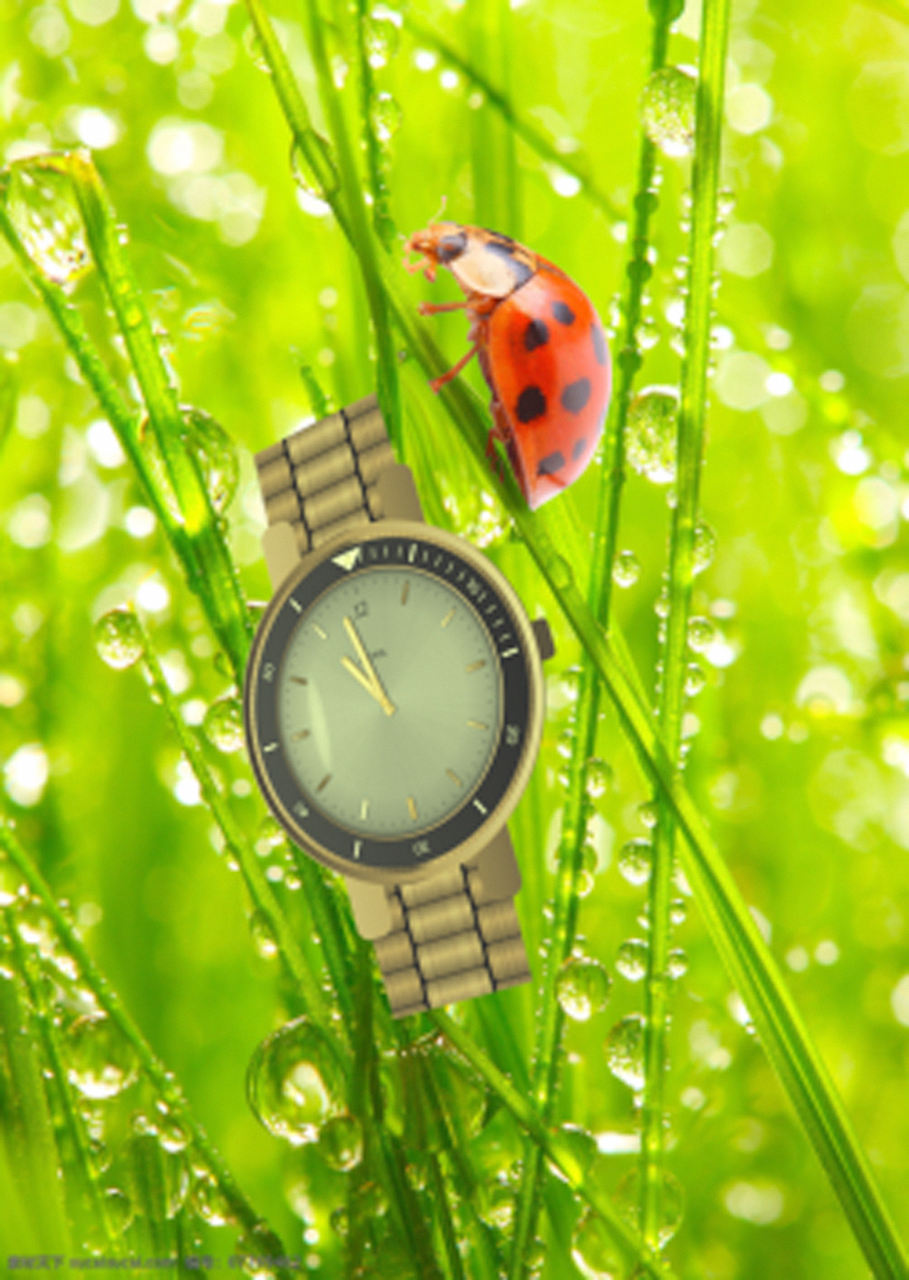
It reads 10,58
